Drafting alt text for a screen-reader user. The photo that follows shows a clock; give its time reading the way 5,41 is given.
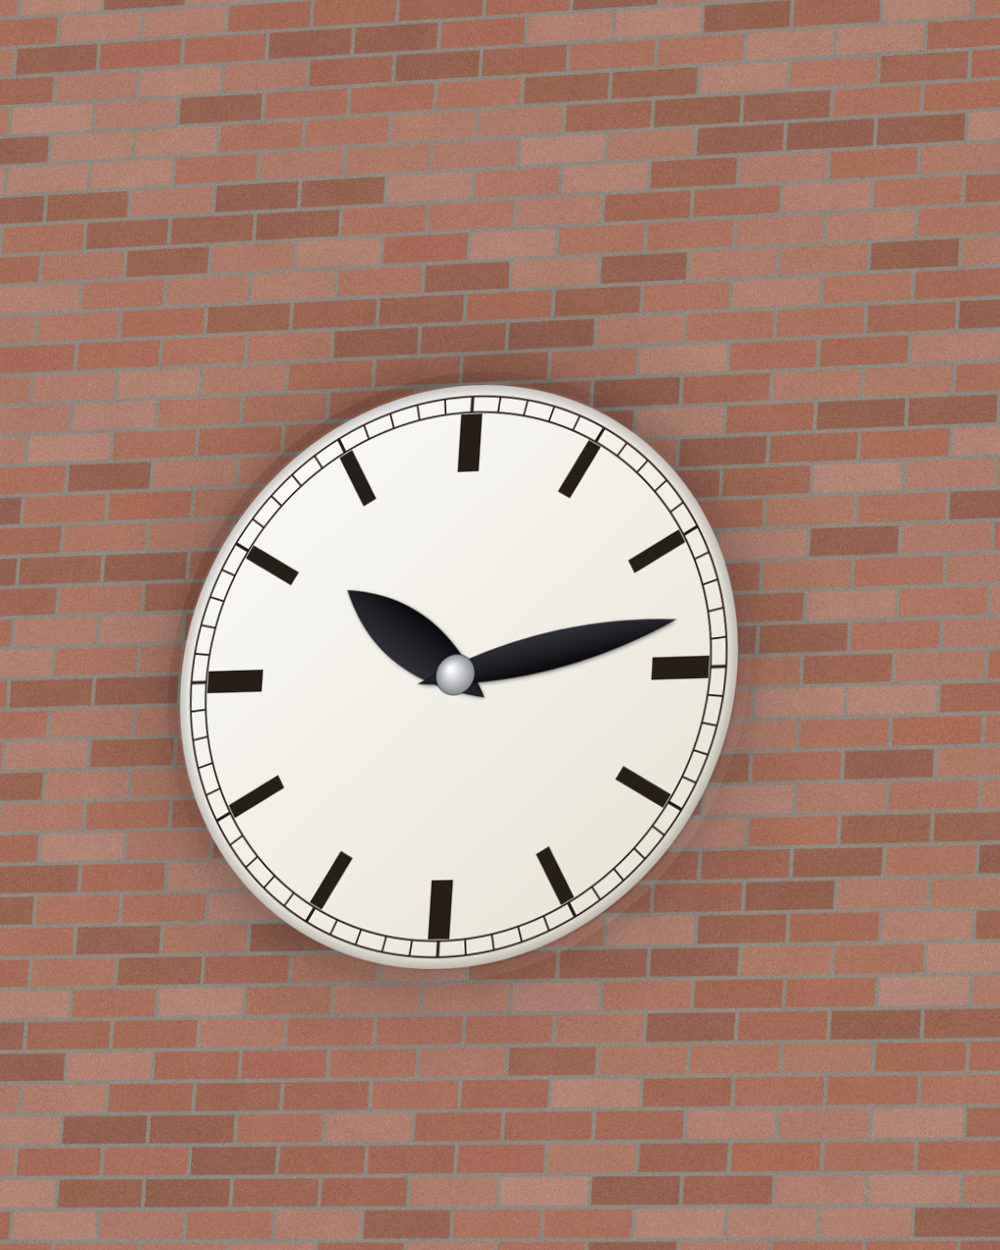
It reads 10,13
